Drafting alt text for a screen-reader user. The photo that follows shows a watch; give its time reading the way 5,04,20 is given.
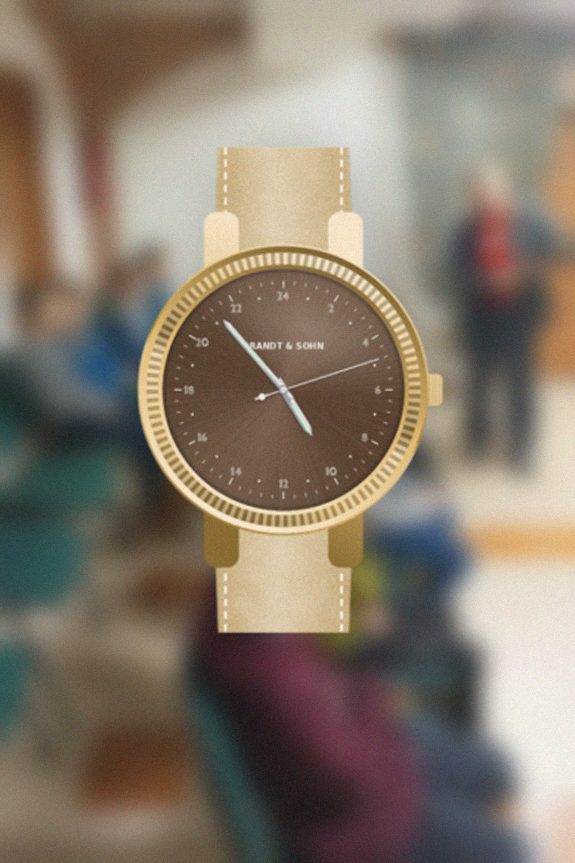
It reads 9,53,12
